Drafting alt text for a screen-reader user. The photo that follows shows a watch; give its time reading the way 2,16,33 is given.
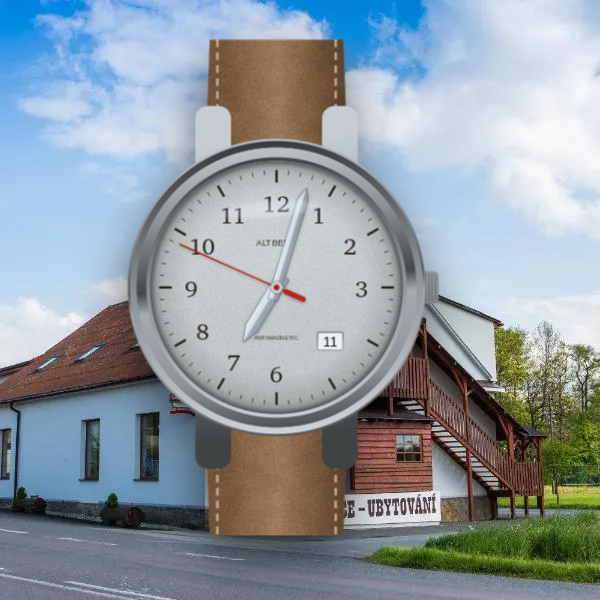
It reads 7,02,49
